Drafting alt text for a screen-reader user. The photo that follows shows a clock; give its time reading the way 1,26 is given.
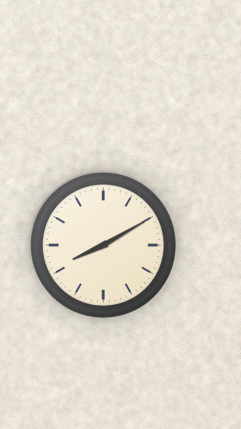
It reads 8,10
